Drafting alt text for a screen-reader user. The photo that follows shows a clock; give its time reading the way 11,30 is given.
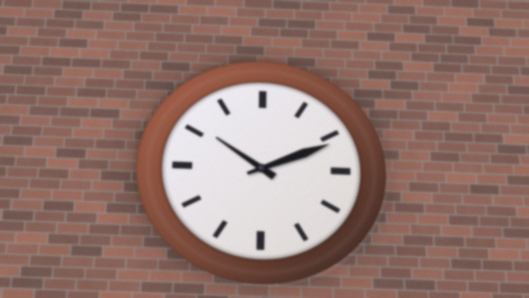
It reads 10,11
